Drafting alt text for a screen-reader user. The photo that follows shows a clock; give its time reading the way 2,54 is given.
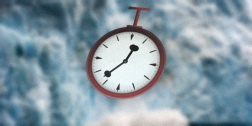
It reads 12,37
